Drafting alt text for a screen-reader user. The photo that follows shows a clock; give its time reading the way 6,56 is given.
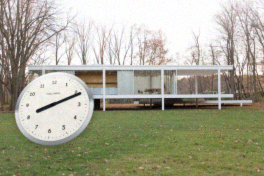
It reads 8,11
